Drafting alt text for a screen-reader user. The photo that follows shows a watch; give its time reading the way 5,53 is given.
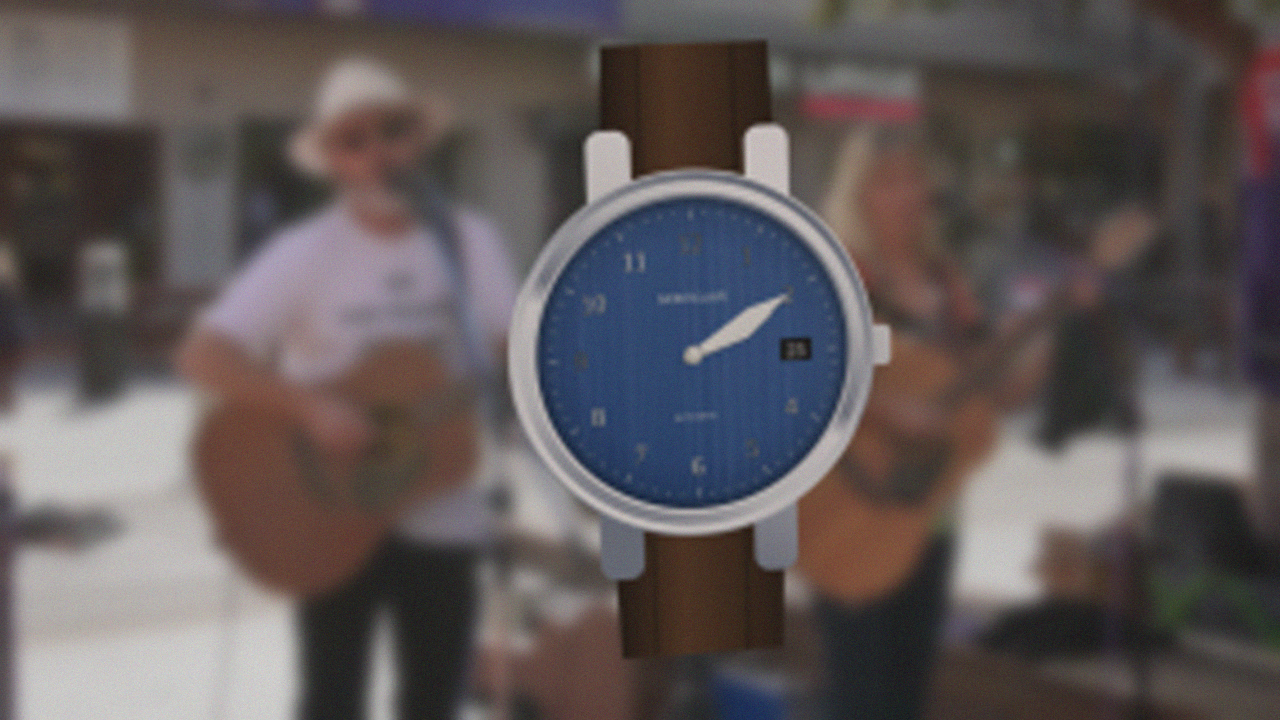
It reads 2,10
